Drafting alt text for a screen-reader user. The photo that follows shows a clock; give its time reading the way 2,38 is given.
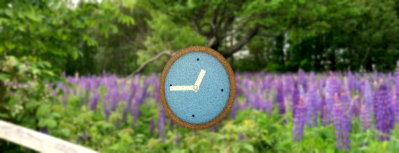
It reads 12,44
